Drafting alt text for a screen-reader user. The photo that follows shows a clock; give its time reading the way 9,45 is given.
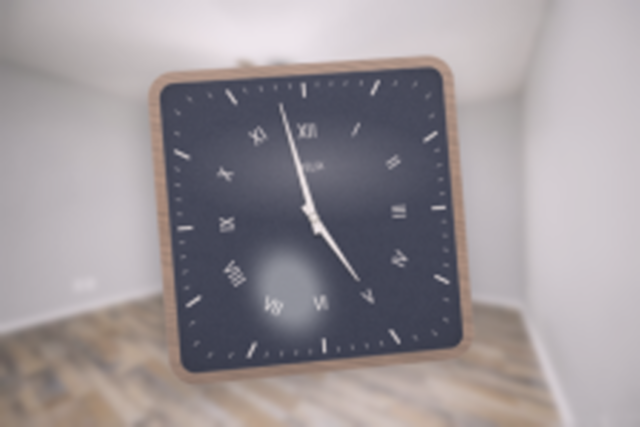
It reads 4,58
